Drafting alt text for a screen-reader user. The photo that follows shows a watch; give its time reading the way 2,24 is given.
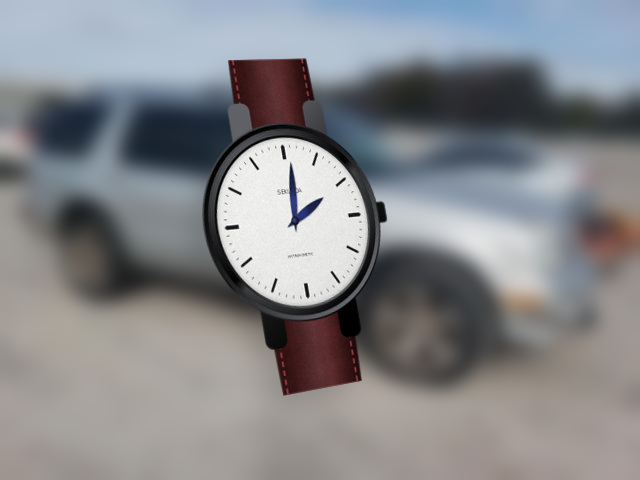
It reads 2,01
